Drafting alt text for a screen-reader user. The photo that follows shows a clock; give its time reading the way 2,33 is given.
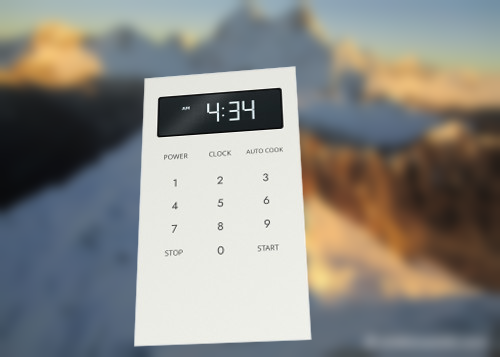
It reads 4,34
